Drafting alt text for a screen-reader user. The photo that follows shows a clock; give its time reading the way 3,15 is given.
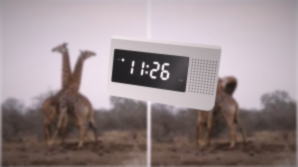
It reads 11,26
